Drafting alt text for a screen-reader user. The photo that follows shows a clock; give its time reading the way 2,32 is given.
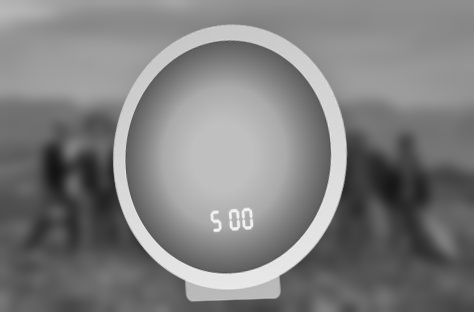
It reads 5,00
